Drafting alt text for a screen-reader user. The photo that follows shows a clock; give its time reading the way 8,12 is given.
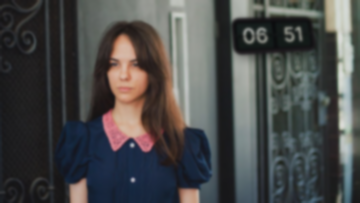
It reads 6,51
